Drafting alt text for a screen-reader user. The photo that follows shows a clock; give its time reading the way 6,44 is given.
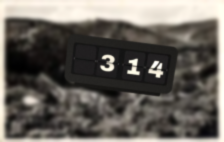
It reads 3,14
